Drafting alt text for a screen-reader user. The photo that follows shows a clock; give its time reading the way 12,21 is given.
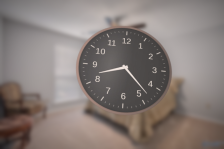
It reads 8,23
